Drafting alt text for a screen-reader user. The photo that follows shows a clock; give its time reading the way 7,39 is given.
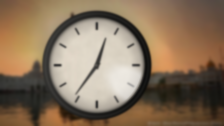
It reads 12,36
